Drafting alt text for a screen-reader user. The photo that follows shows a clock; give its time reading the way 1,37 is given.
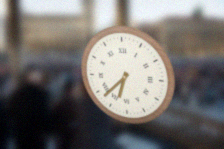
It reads 6,38
